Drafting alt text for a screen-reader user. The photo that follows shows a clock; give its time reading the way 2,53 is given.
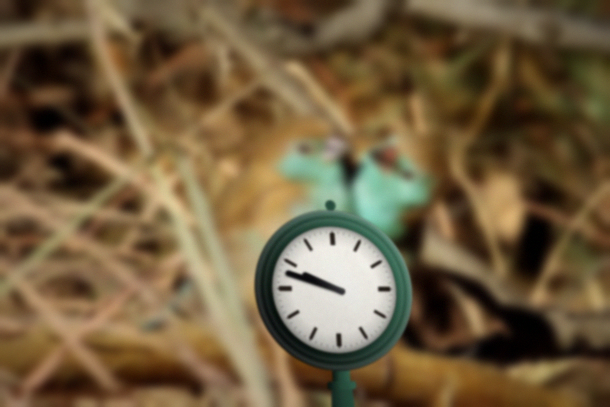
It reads 9,48
